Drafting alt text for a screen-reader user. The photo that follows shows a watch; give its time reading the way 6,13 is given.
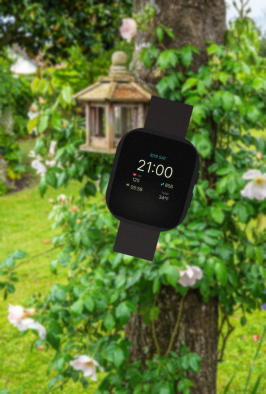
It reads 21,00
